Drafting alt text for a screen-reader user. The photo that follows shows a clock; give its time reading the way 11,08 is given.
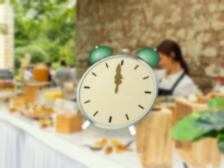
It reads 11,59
